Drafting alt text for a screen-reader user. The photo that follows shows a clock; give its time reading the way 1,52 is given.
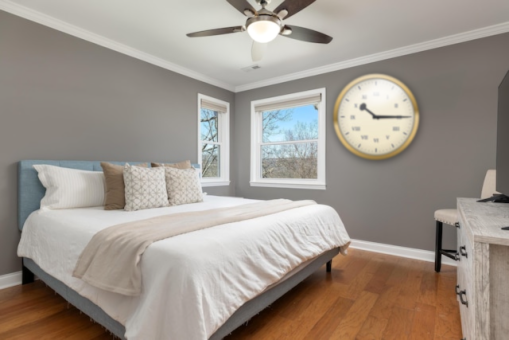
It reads 10,15
